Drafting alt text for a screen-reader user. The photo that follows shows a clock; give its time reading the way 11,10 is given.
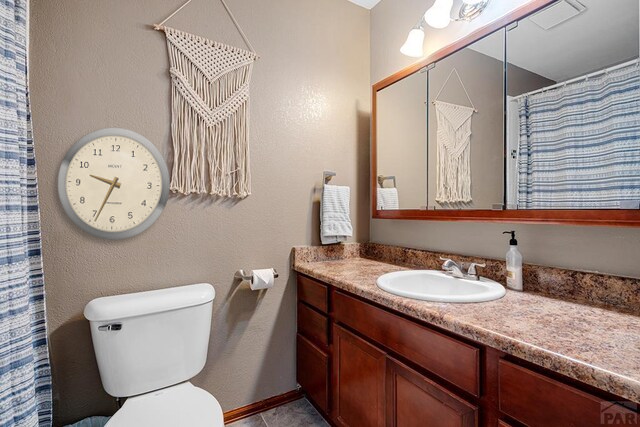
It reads 9,34
